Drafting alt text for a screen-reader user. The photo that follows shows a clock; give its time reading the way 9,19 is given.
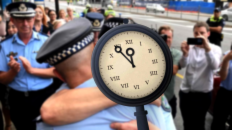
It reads 11,54
